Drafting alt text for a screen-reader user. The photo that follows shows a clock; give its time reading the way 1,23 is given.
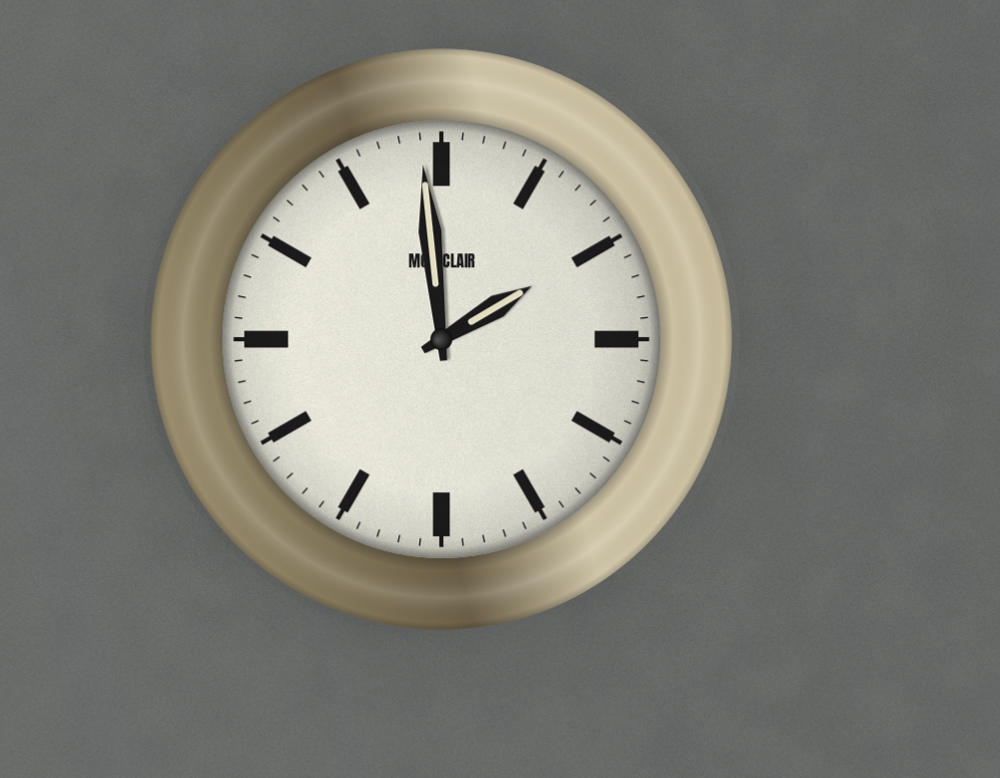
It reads 1,59
